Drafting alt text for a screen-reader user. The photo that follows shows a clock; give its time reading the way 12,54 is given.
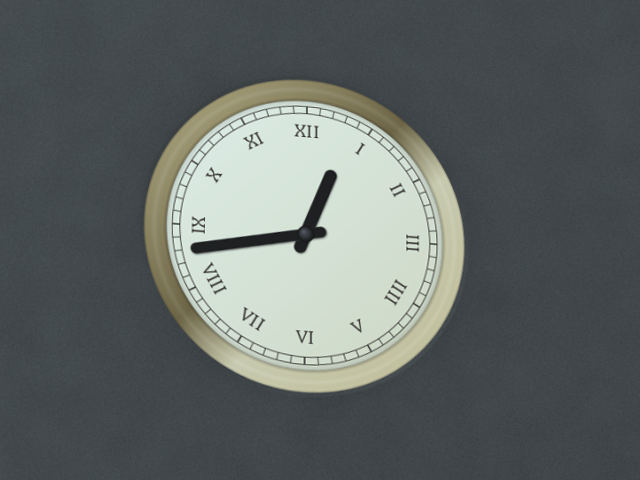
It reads 12,43
